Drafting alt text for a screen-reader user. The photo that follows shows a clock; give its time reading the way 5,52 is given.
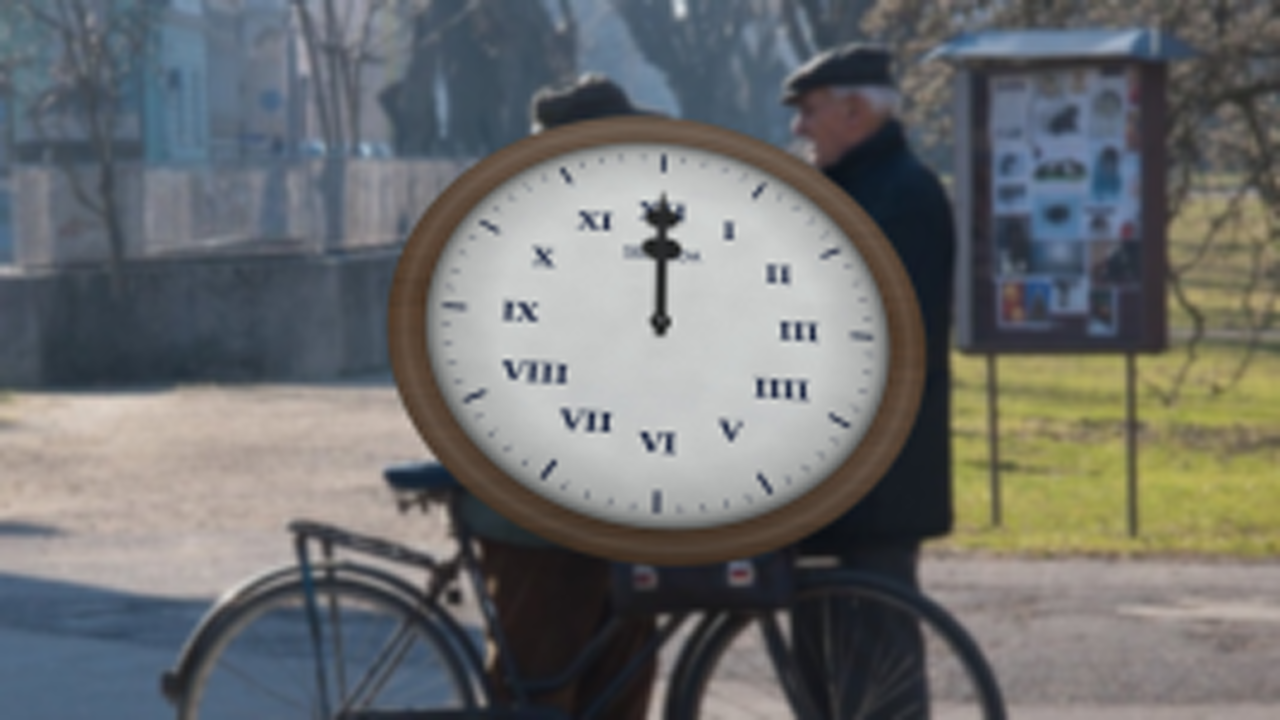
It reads 12,00
